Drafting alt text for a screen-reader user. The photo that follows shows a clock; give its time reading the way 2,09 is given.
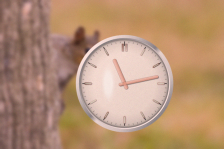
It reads 11,13
